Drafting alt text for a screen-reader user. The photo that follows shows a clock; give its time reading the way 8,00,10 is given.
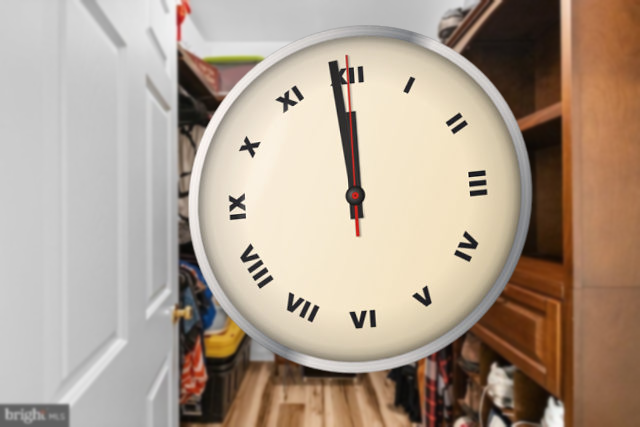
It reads 11,59,00
